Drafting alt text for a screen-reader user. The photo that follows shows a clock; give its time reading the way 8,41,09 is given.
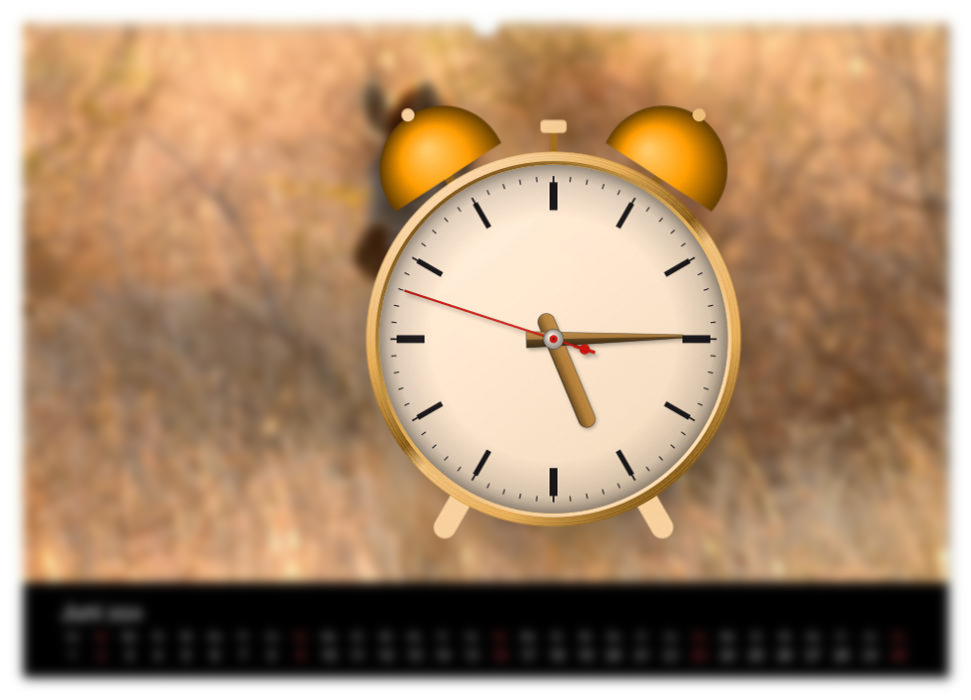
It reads 5,14,48
